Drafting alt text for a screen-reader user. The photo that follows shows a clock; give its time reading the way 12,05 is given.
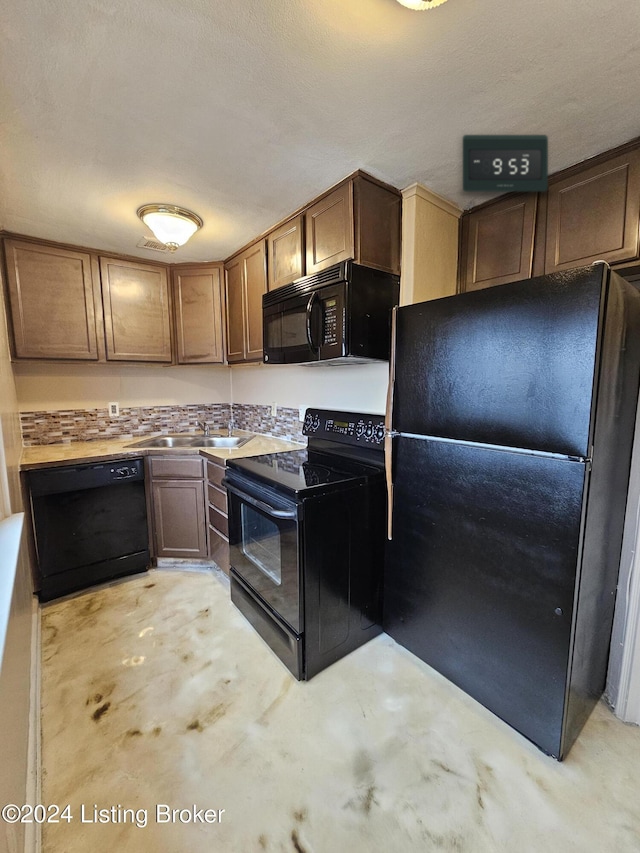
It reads 9,53
